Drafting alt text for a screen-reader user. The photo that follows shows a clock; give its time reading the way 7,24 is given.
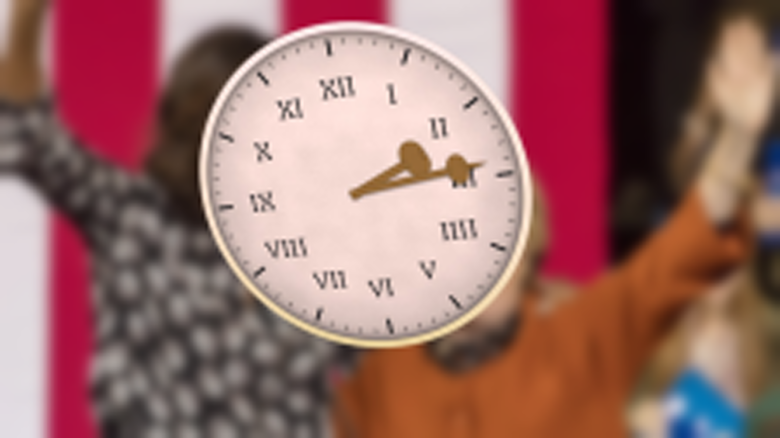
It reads 2,14
